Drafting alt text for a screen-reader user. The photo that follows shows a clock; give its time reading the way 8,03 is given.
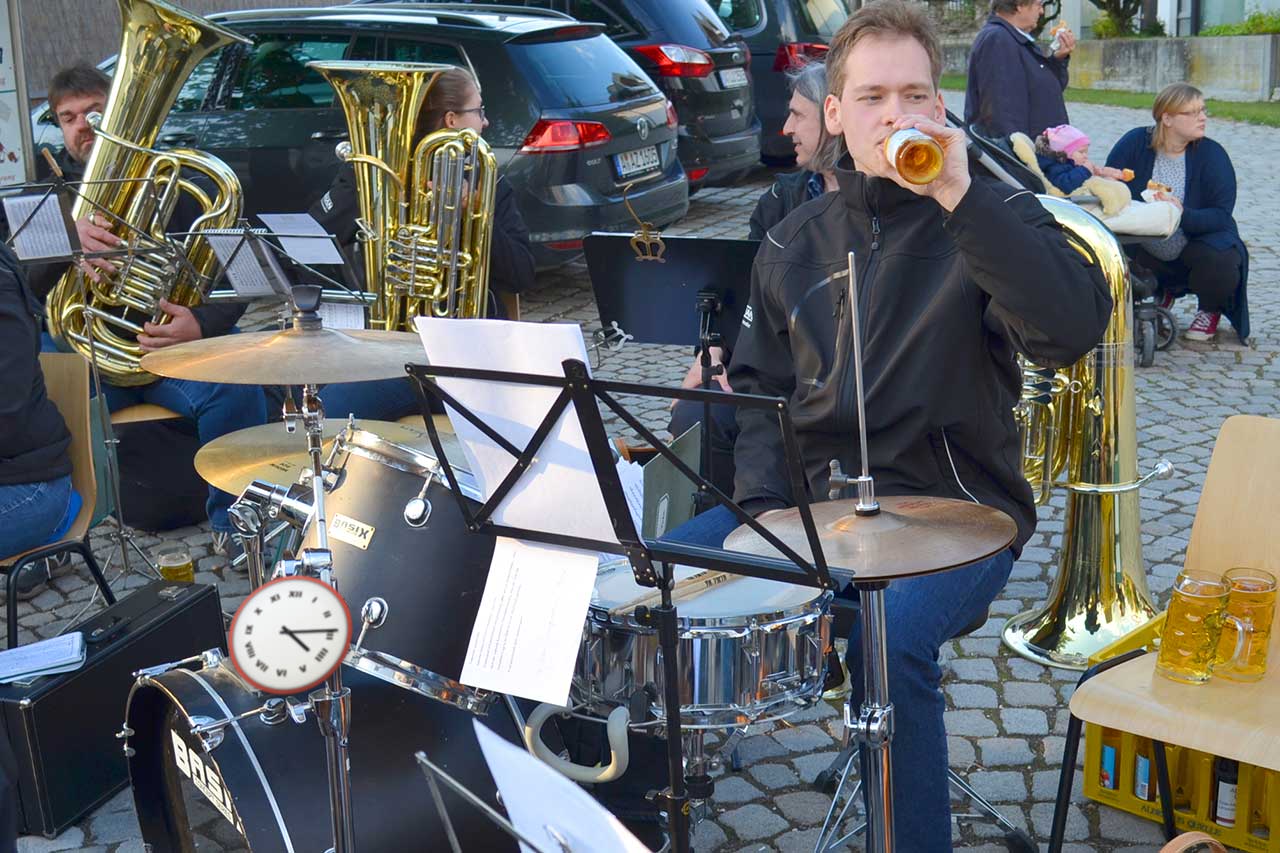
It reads 4,14
